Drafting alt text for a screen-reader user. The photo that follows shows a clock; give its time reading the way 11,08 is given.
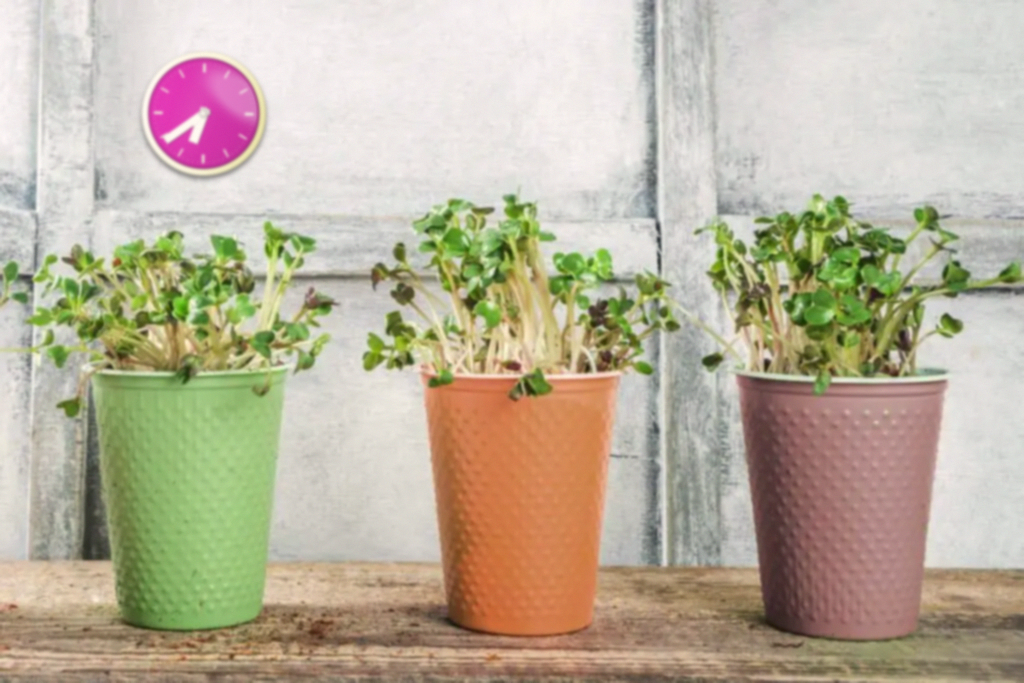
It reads 6,39
